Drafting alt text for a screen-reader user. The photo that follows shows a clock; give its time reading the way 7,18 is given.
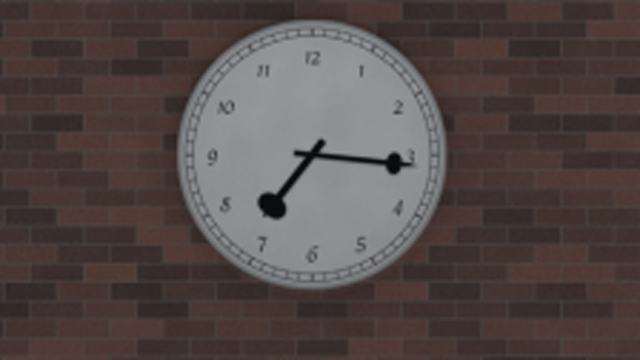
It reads 7,16
